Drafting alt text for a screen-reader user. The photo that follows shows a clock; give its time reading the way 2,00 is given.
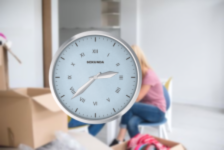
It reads 2,38
